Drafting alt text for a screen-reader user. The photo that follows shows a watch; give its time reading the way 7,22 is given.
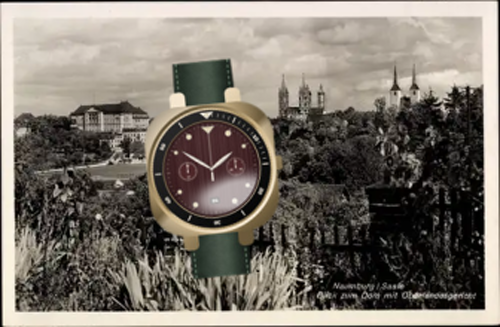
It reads 1,51
